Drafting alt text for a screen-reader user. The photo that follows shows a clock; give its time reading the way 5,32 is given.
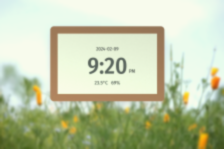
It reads 9,20
